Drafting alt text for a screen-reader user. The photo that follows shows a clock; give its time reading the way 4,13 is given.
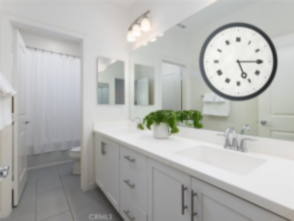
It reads 5,15
